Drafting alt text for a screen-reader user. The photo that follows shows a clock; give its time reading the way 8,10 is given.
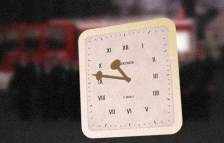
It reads 10,47
